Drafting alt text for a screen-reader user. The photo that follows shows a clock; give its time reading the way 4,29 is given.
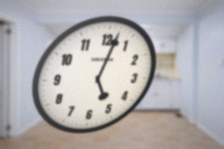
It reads 5,02
